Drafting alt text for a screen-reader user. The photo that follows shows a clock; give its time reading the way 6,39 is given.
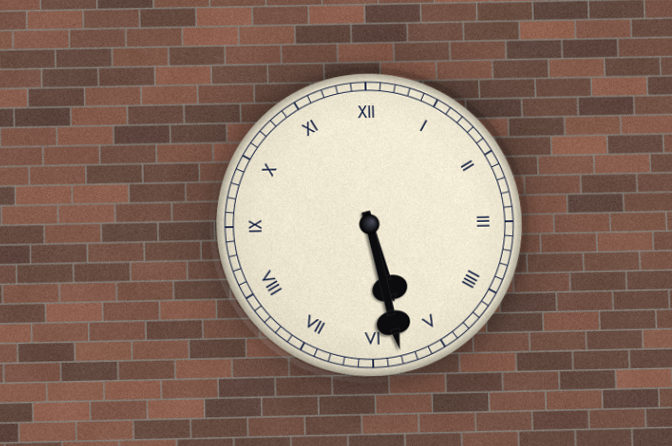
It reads 5,28
